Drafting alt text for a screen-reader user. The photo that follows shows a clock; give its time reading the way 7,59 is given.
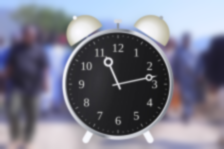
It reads 11,13
